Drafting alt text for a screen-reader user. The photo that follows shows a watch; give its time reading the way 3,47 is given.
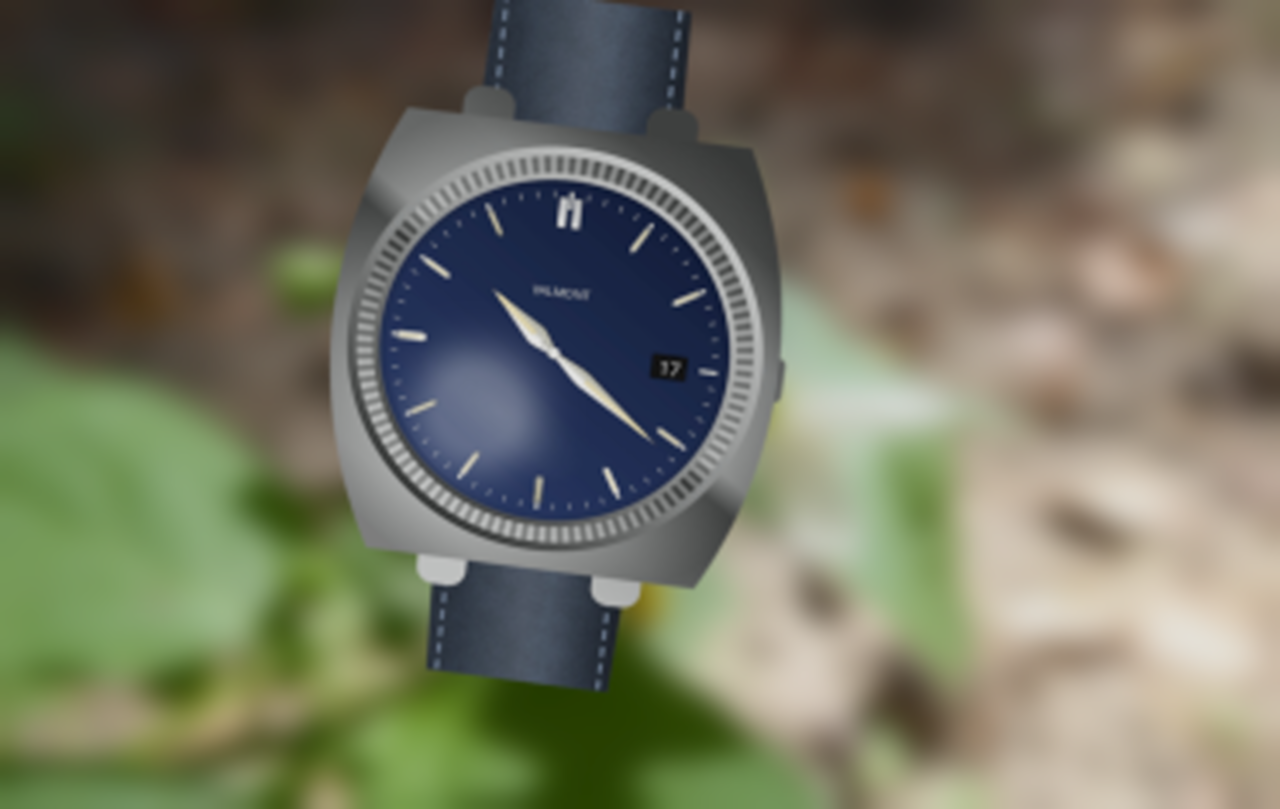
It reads 10,21
